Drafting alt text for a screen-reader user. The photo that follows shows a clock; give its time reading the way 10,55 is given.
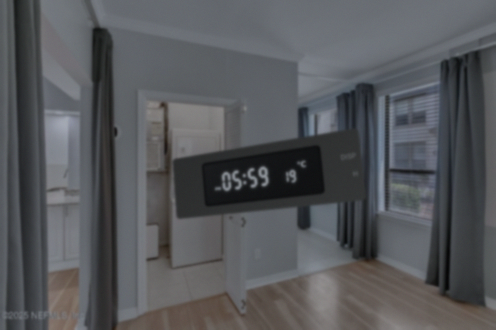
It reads 5,59
